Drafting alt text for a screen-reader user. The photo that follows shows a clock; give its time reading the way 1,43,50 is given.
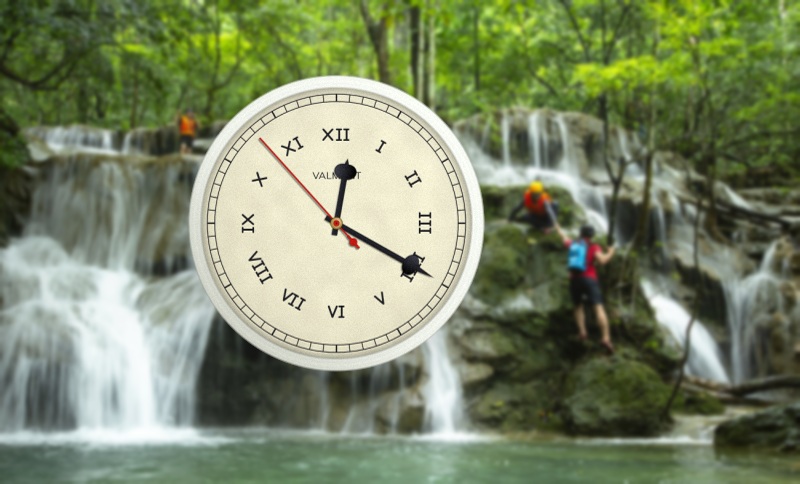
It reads 12,19,53
